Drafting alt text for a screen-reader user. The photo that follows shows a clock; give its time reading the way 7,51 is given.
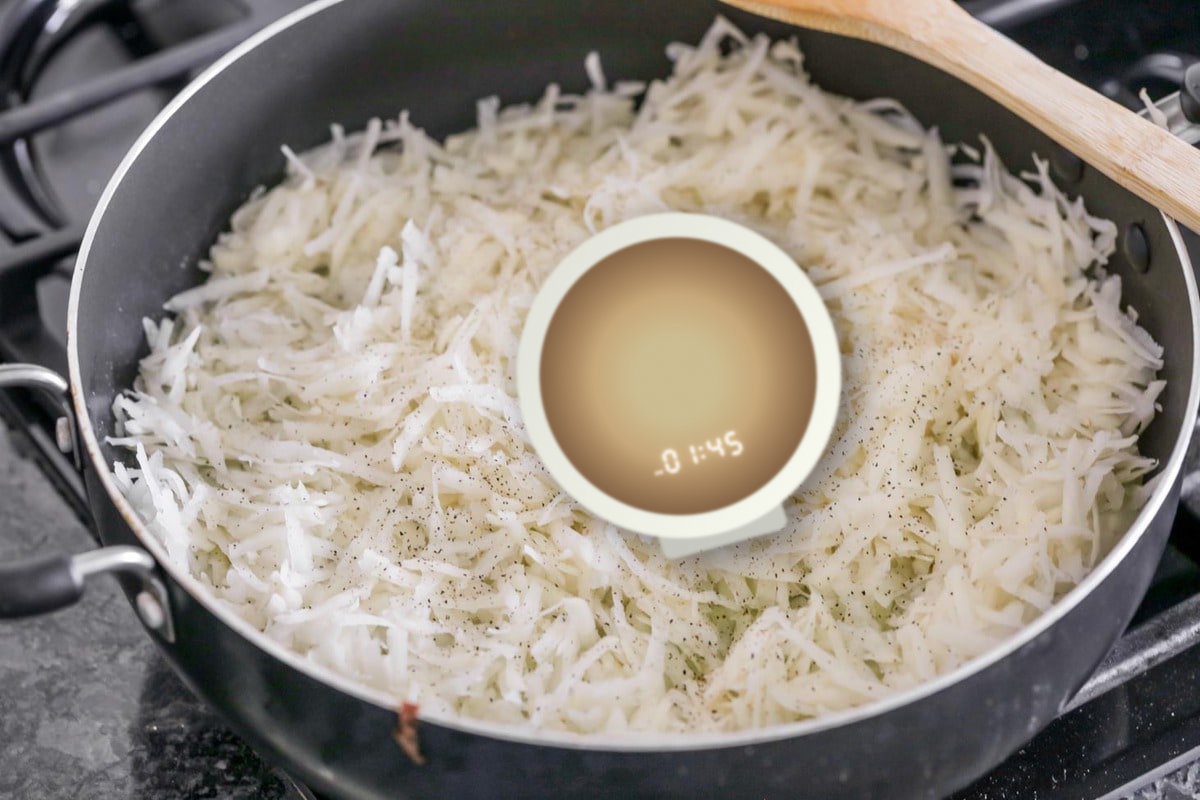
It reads 1,45
